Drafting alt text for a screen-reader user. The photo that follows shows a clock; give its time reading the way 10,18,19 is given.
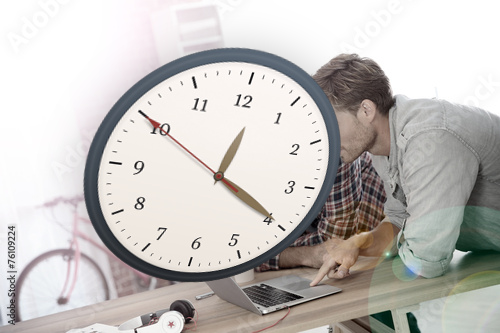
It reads 12,19,50
